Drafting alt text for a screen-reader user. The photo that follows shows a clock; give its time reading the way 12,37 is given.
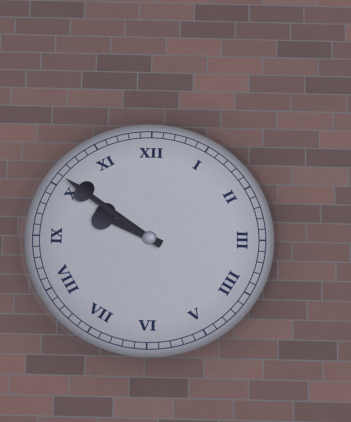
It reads 9,51
